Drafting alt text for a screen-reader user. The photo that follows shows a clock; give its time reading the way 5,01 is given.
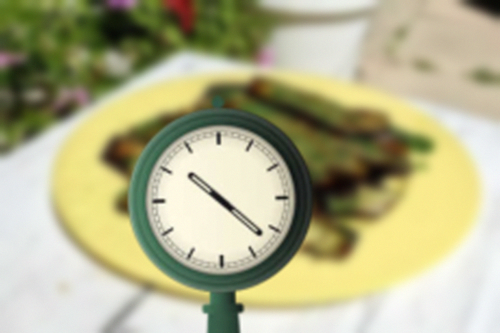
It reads 10,22
